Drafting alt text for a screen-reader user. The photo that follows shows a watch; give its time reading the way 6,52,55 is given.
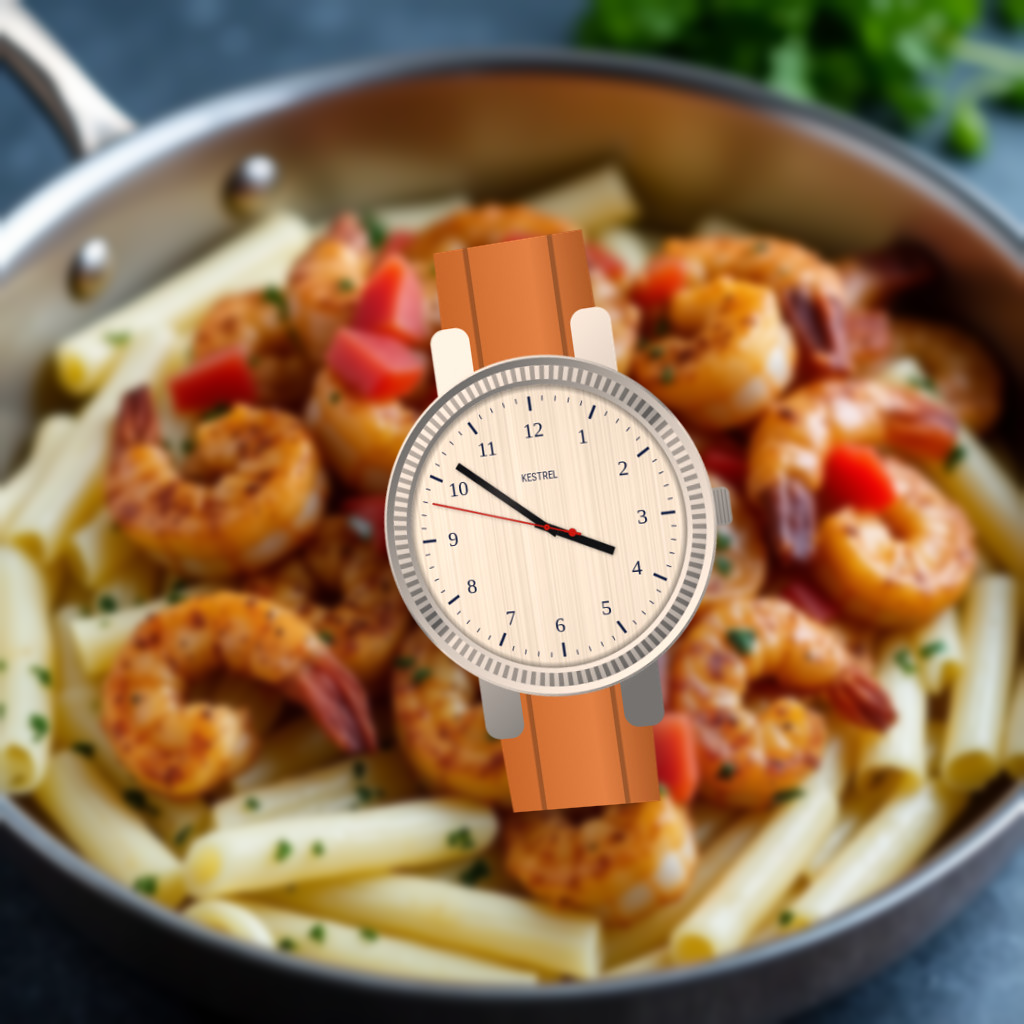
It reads 3,51,48
